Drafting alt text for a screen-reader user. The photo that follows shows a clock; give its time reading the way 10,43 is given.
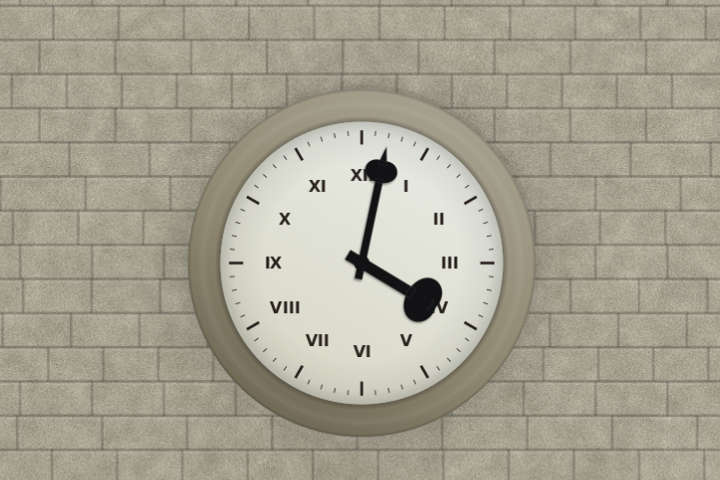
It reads 4,02
